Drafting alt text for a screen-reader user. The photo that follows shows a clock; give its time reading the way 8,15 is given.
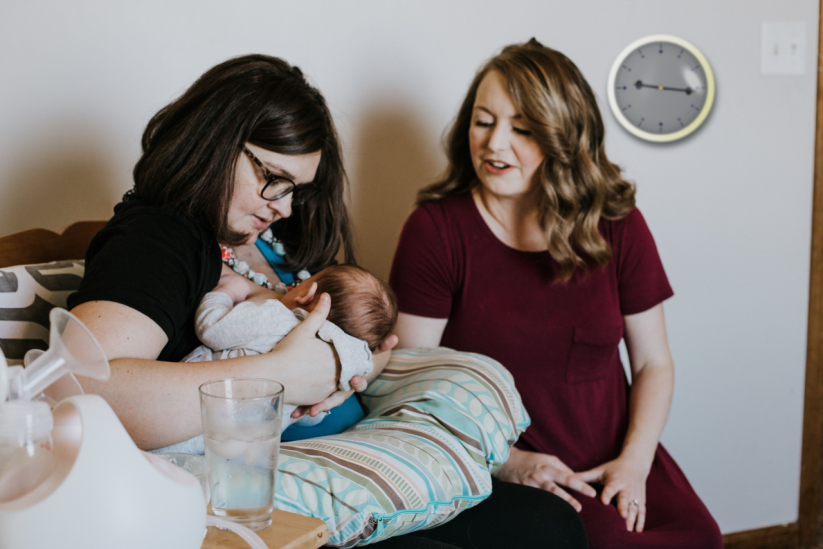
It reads 9,16
